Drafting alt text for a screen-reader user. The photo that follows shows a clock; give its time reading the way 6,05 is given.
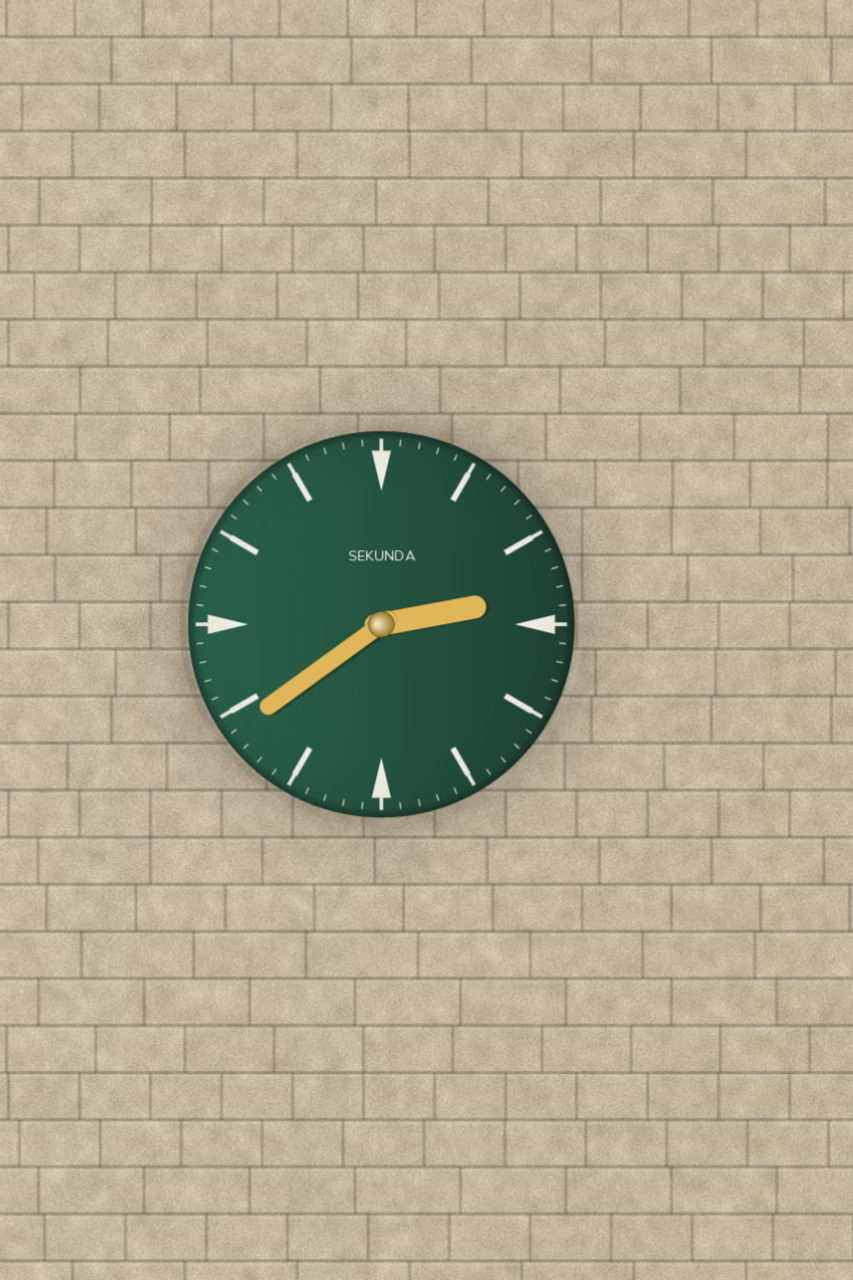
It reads 2,39
